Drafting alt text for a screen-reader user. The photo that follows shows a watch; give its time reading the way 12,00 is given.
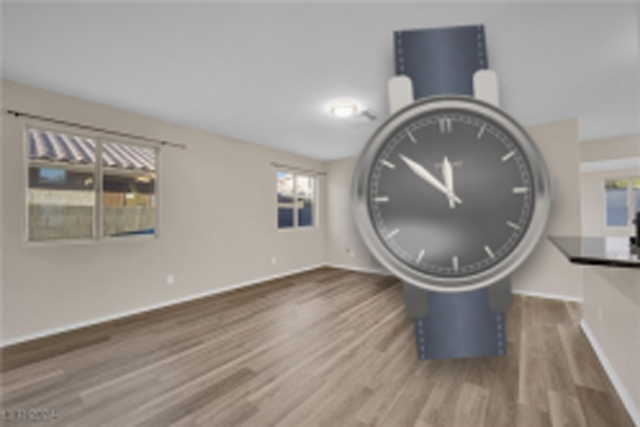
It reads 11,52
